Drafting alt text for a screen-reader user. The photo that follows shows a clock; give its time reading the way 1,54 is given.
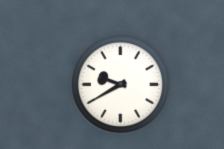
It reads 9,40
